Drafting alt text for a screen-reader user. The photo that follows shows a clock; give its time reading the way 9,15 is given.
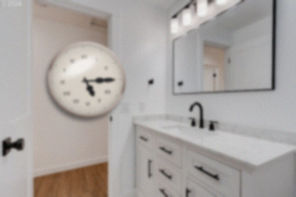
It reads 5,15
